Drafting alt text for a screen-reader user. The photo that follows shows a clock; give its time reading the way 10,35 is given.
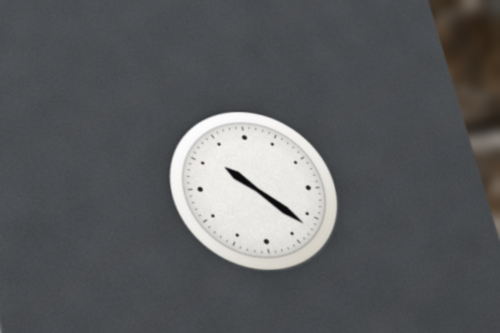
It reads 10,22
